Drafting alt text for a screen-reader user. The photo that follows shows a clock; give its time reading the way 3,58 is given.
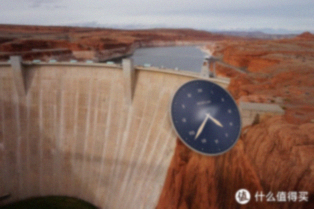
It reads 4,38
